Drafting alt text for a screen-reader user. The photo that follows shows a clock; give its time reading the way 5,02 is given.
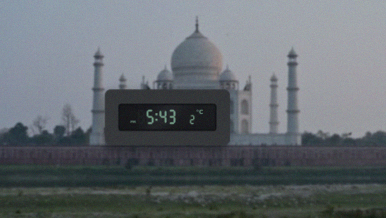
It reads 5,43
